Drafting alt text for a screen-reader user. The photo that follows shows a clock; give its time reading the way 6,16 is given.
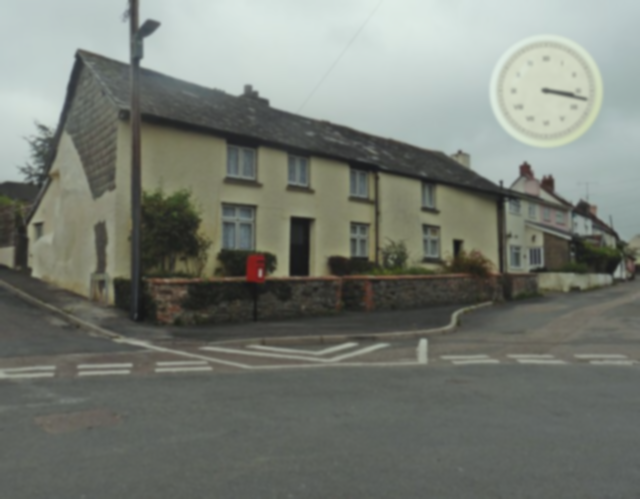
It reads 3,17
